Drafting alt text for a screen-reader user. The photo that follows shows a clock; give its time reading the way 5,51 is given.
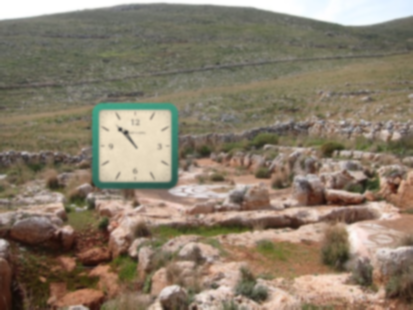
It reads 10,53
